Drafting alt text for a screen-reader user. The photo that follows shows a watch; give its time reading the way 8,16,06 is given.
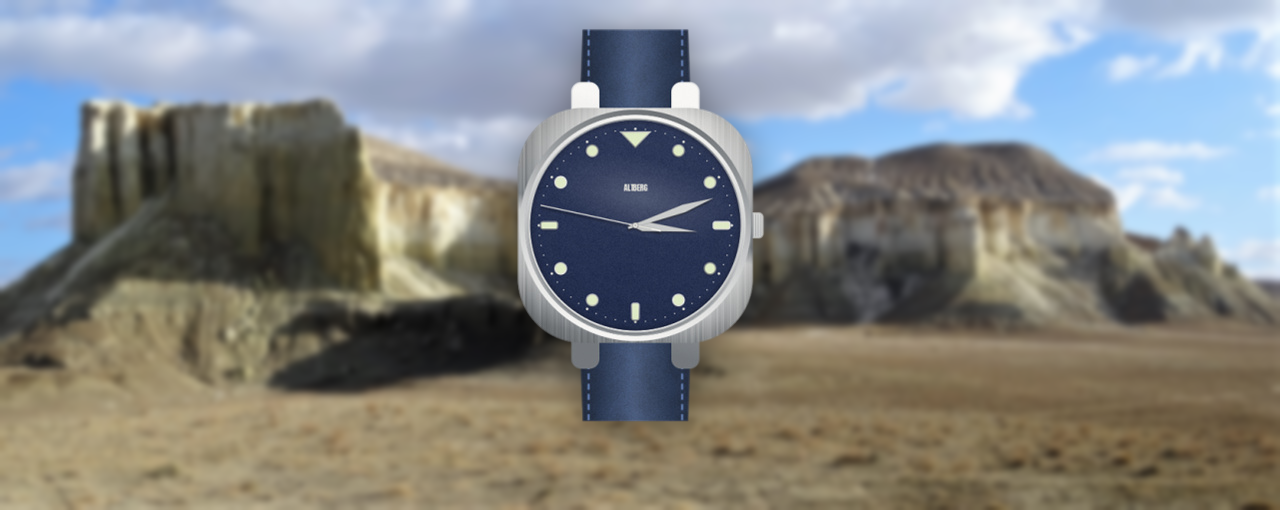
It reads 3,11,47
